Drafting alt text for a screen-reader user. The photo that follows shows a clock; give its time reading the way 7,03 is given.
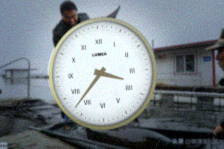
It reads 3,37
